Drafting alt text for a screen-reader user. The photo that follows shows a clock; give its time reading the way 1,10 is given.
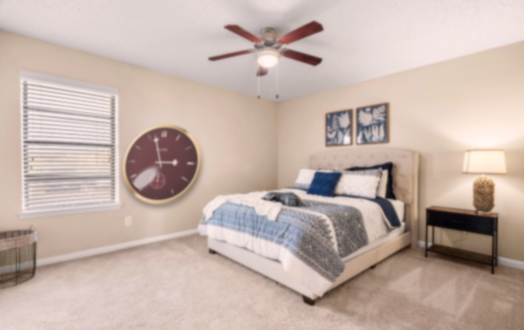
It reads 2,57
